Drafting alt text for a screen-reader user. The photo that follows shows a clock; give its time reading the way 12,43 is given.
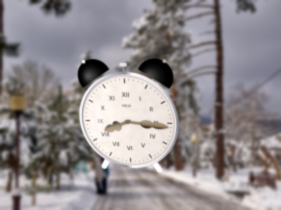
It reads 8,16
